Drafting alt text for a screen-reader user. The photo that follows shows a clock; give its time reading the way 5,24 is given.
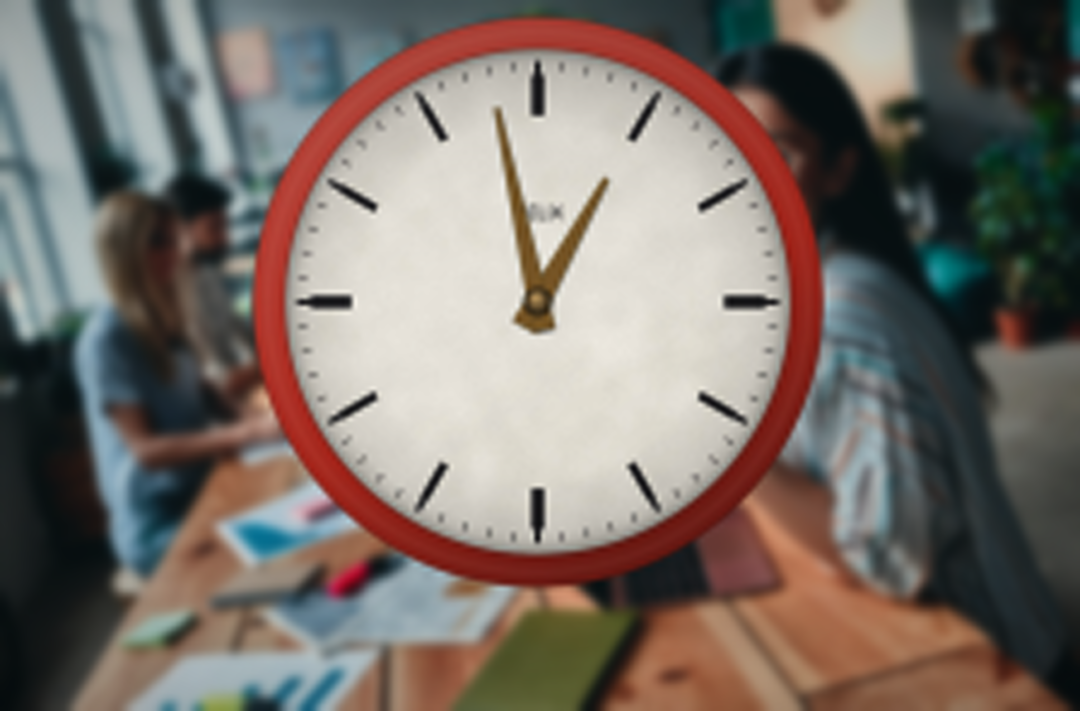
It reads 12,58
